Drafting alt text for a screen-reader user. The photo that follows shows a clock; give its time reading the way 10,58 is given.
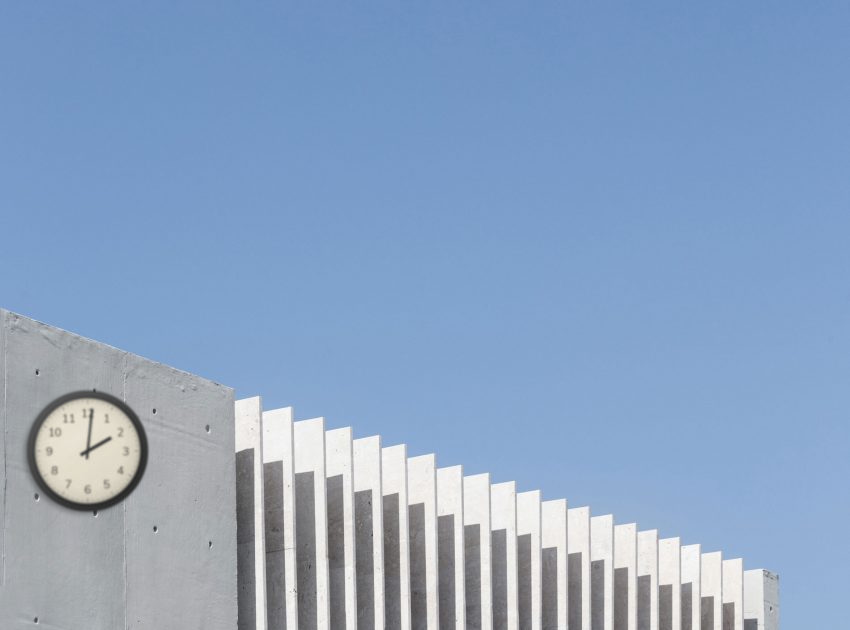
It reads 2,01
